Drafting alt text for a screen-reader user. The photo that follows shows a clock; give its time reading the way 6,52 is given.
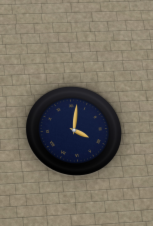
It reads 4,02
